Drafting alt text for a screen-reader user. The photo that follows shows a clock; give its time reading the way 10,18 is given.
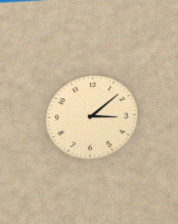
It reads 3,08
